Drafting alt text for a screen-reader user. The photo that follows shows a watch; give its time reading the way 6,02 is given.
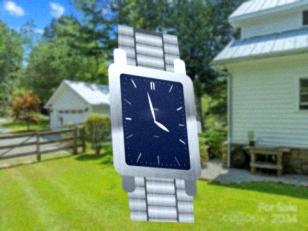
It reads 3,58
